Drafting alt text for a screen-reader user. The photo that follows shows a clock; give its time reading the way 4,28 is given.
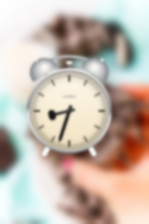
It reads 8,33
